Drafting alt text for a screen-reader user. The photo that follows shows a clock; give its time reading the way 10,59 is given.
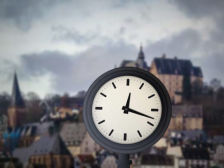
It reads 12,18
